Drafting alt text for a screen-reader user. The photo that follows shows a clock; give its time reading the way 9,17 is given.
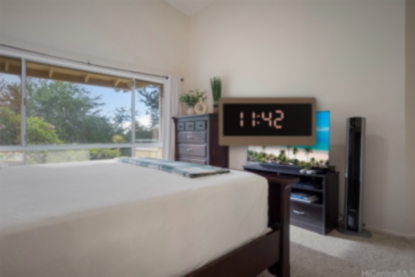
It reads 11,42
